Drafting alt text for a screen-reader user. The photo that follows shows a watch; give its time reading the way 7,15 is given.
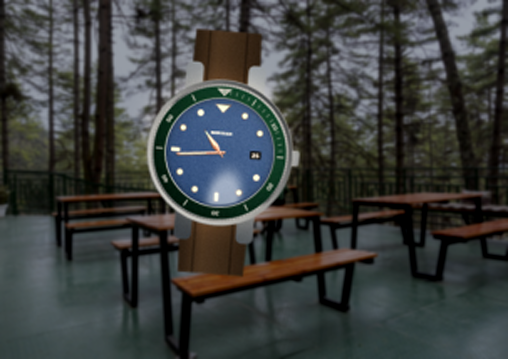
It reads 10,44
